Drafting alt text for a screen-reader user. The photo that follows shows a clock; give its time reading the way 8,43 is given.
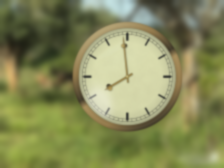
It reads 7,59
